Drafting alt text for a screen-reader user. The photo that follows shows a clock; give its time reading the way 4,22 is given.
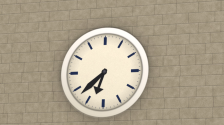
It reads 6,38
